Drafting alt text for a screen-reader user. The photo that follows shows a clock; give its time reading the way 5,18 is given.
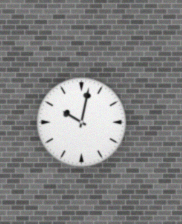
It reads 10,02
